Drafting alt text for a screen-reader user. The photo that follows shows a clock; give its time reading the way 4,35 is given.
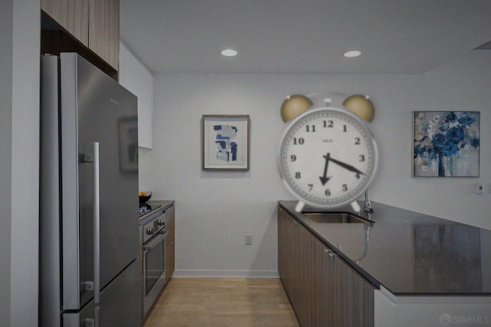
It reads 6,19
